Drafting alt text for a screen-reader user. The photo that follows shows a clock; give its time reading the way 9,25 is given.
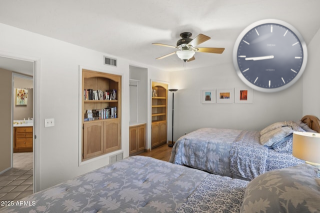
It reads 8,44
